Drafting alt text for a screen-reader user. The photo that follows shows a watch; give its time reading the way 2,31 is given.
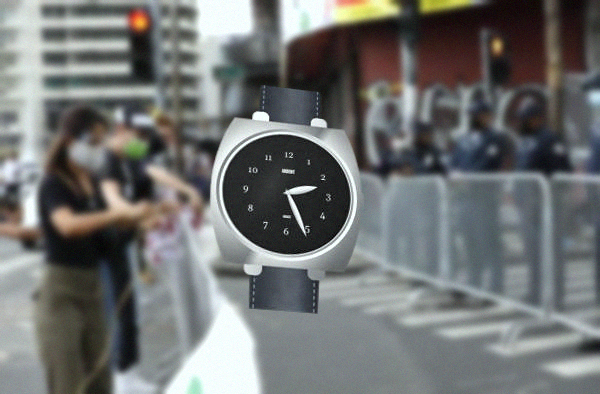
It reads 2,26
